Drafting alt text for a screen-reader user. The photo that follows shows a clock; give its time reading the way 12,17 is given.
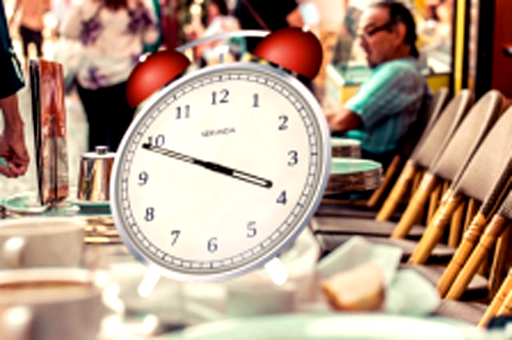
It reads 3,49
